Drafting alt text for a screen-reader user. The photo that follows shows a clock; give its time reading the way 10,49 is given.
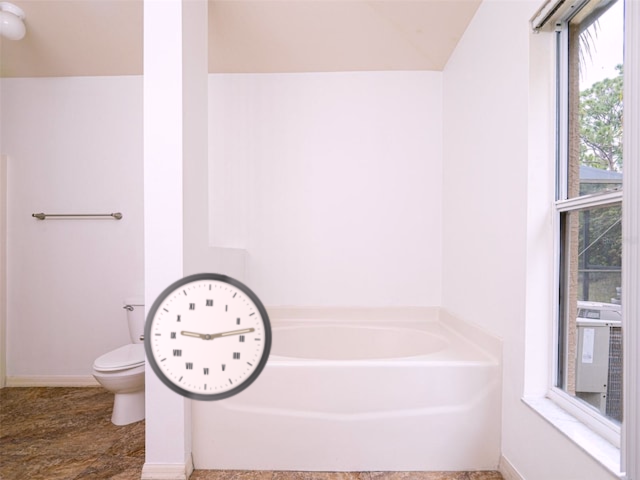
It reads 9,13
